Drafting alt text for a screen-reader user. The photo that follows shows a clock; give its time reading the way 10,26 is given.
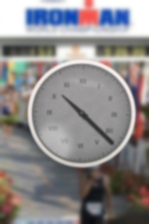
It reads 10,22
